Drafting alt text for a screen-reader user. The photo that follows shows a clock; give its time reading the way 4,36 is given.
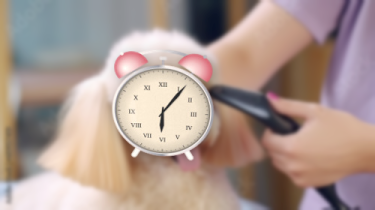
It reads 6,06
